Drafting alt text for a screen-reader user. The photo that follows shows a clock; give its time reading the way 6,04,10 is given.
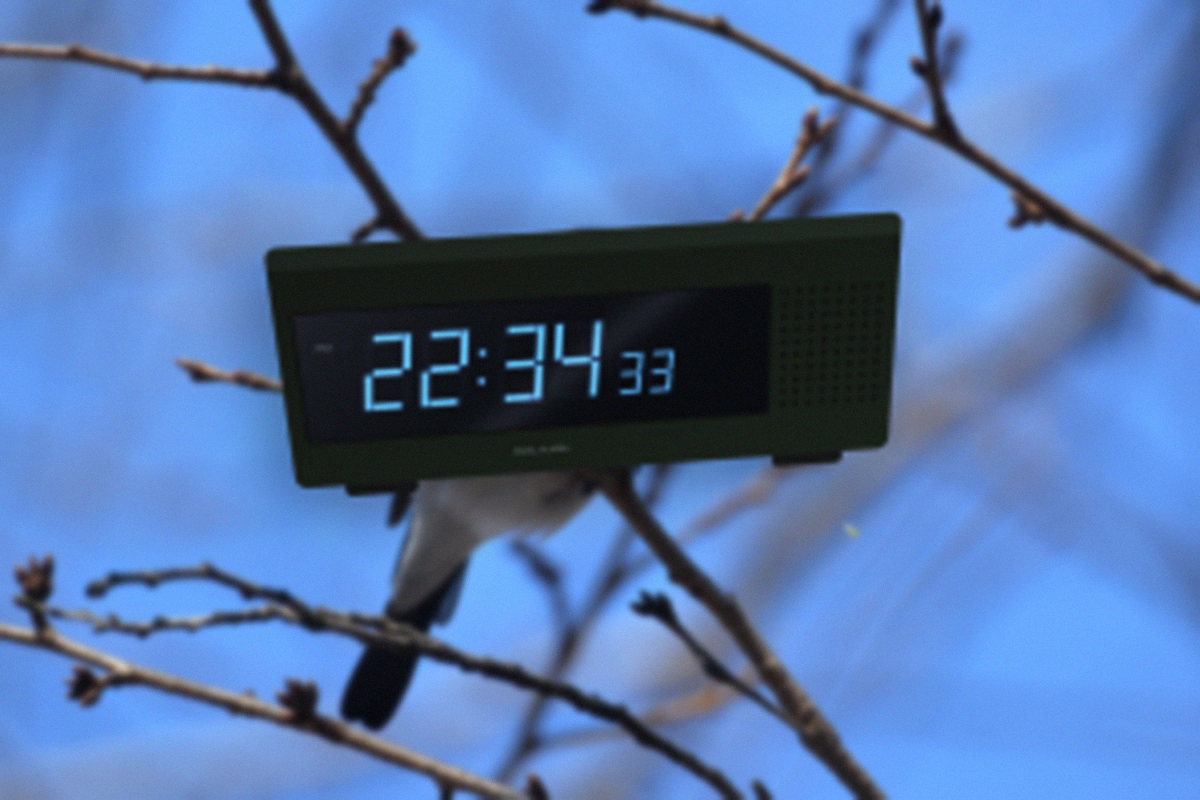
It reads 22,34,33
